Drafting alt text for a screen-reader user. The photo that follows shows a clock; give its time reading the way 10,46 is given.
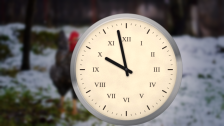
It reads 9,58
